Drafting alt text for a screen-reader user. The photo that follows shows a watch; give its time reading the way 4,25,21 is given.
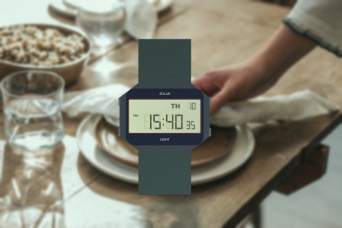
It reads 15,40,35
